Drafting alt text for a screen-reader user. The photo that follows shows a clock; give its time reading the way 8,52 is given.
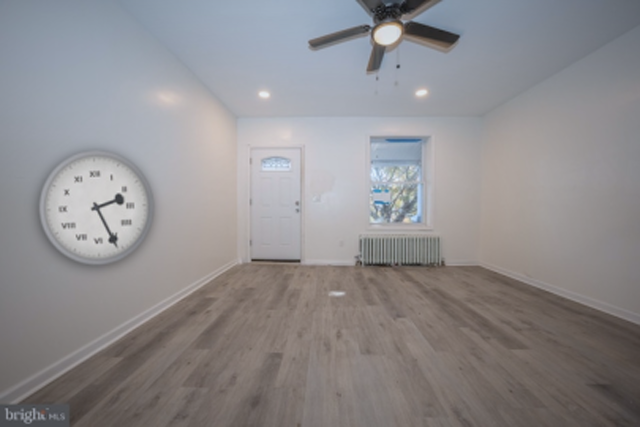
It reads 2,26
